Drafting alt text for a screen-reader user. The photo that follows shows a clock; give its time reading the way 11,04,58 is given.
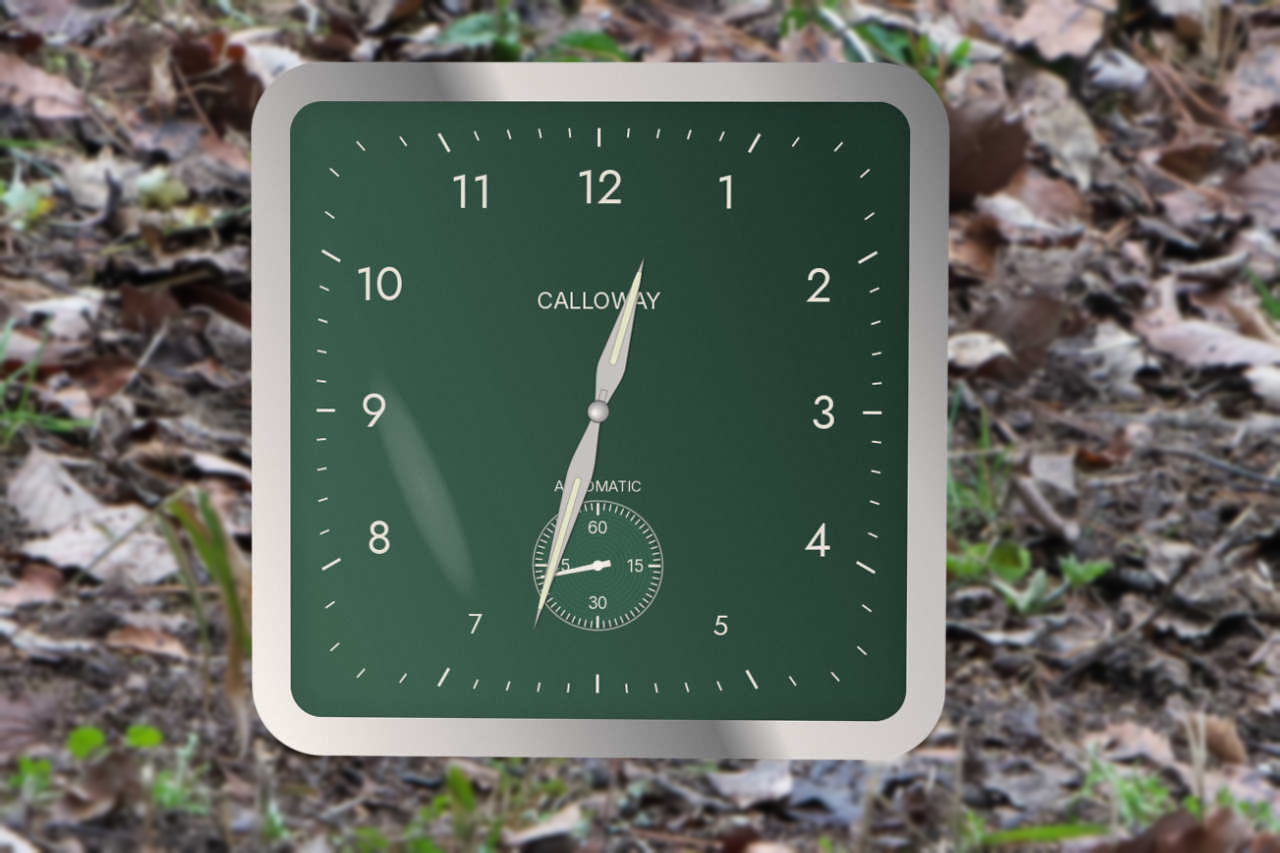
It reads 12,32,43
